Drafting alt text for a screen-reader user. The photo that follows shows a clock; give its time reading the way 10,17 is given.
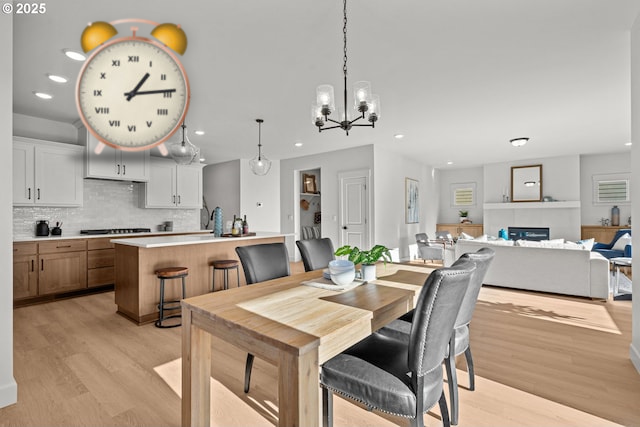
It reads 1,14
